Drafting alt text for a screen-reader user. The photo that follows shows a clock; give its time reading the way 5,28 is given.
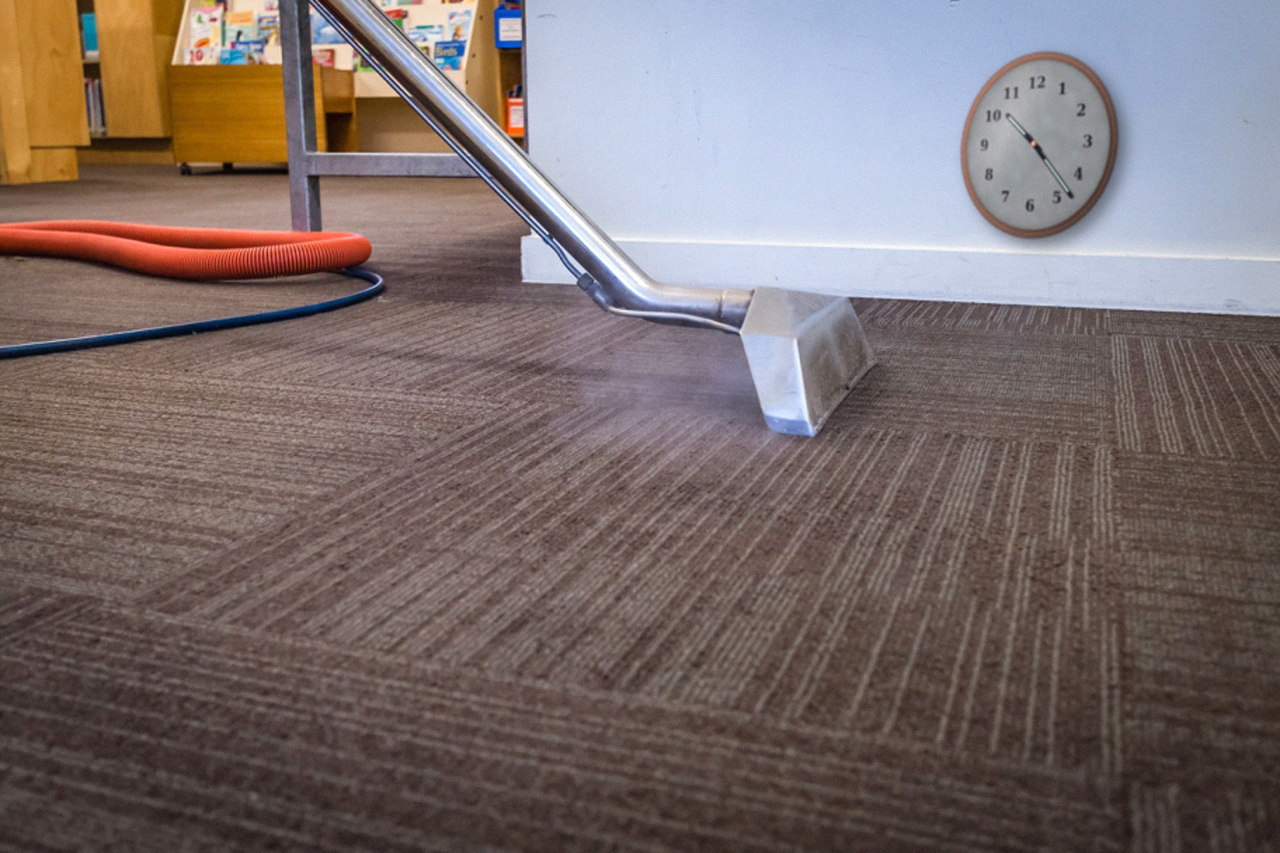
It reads 10,23
